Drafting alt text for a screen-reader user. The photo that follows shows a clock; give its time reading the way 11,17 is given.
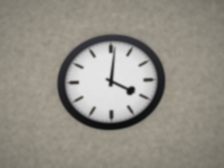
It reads 4,01
